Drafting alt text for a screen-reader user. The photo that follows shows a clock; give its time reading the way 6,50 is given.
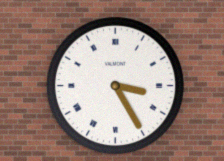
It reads 3,25
